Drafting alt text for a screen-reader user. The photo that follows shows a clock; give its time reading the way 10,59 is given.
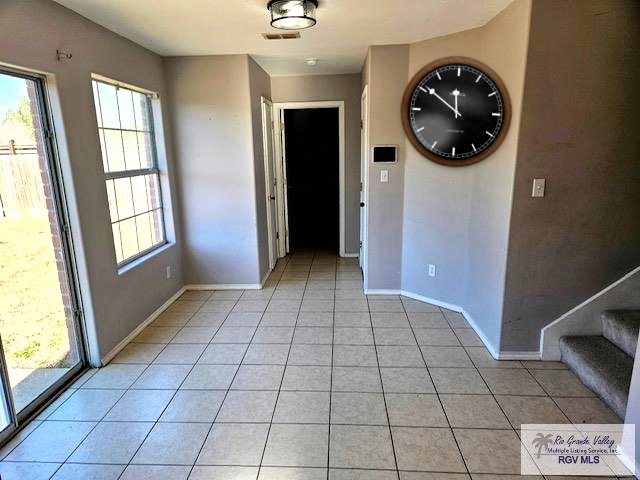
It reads 11,51
